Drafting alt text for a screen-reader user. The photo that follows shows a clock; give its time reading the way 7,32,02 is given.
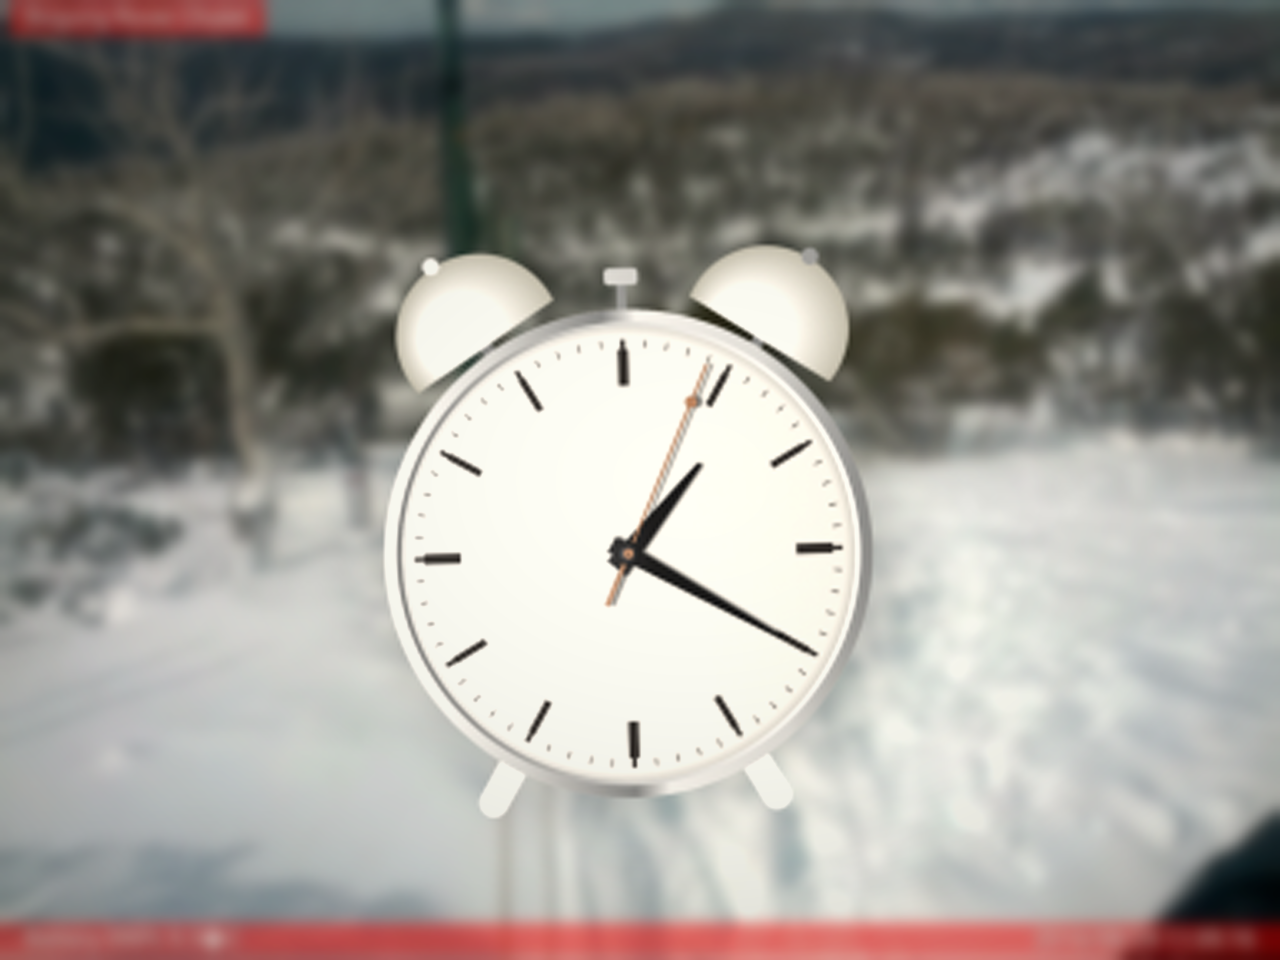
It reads 1,20,04
